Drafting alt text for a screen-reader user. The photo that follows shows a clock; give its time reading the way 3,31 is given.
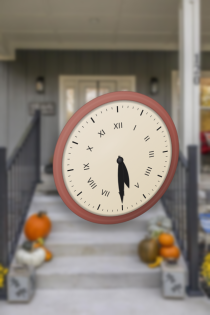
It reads 5,30
